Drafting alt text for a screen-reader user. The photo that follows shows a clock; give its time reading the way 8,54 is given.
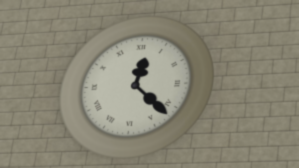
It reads 12,22
